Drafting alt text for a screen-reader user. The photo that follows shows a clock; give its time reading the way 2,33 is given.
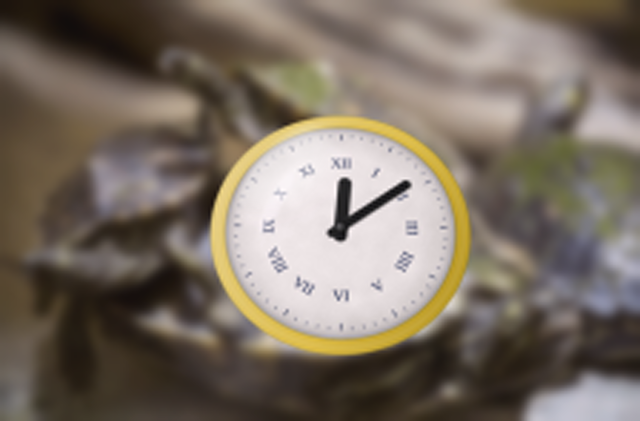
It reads 12,09
